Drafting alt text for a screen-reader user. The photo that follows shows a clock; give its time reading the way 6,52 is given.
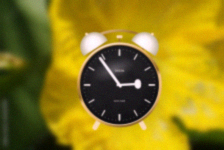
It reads 2,54
